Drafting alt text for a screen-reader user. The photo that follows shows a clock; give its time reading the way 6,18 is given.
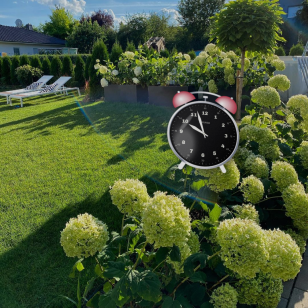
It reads 9,57
